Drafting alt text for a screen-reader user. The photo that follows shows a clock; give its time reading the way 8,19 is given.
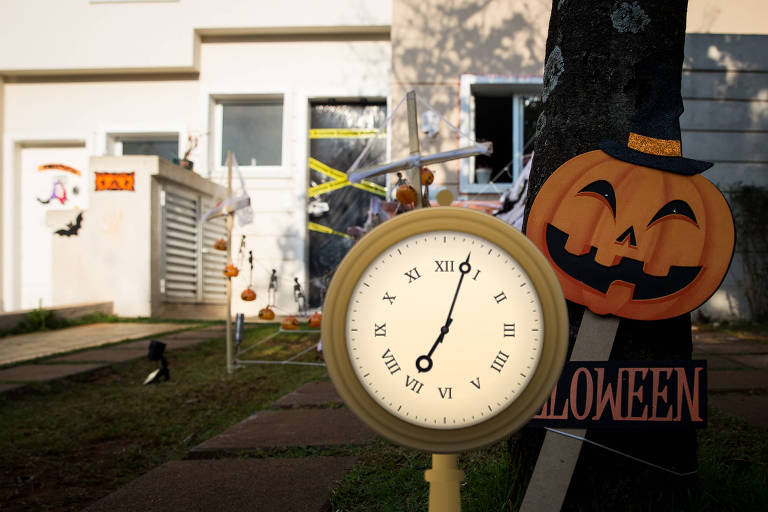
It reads 7,03
